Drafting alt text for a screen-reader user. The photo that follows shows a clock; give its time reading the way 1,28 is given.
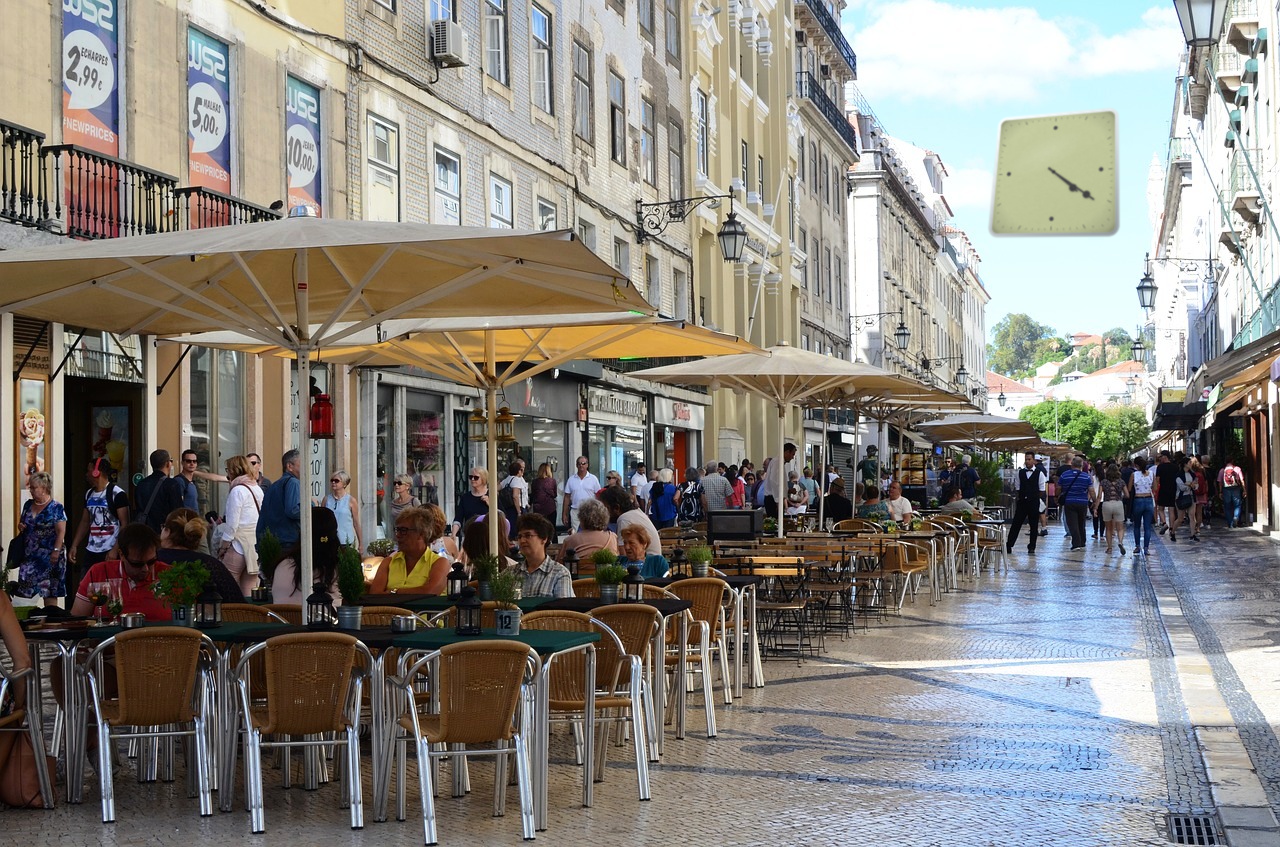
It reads 4,21
